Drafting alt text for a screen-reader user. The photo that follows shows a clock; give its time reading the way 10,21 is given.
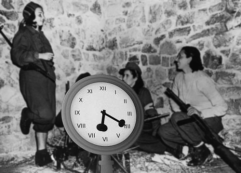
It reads 6,20
